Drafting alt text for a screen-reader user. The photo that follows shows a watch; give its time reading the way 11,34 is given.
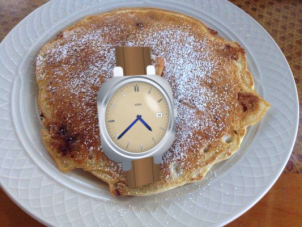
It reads 4,39
